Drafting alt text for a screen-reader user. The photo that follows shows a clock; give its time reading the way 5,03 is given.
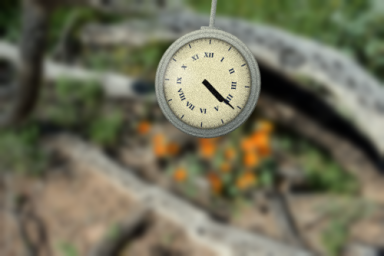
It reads 4,21
